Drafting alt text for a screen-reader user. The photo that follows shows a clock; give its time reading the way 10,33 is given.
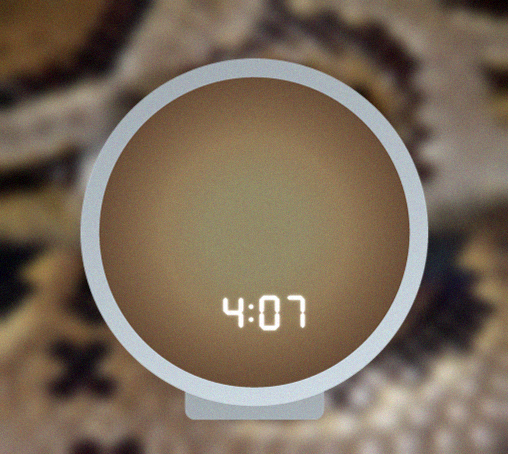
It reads 4,07
